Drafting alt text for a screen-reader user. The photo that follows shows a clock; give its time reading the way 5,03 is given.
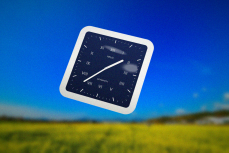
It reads 1,37
